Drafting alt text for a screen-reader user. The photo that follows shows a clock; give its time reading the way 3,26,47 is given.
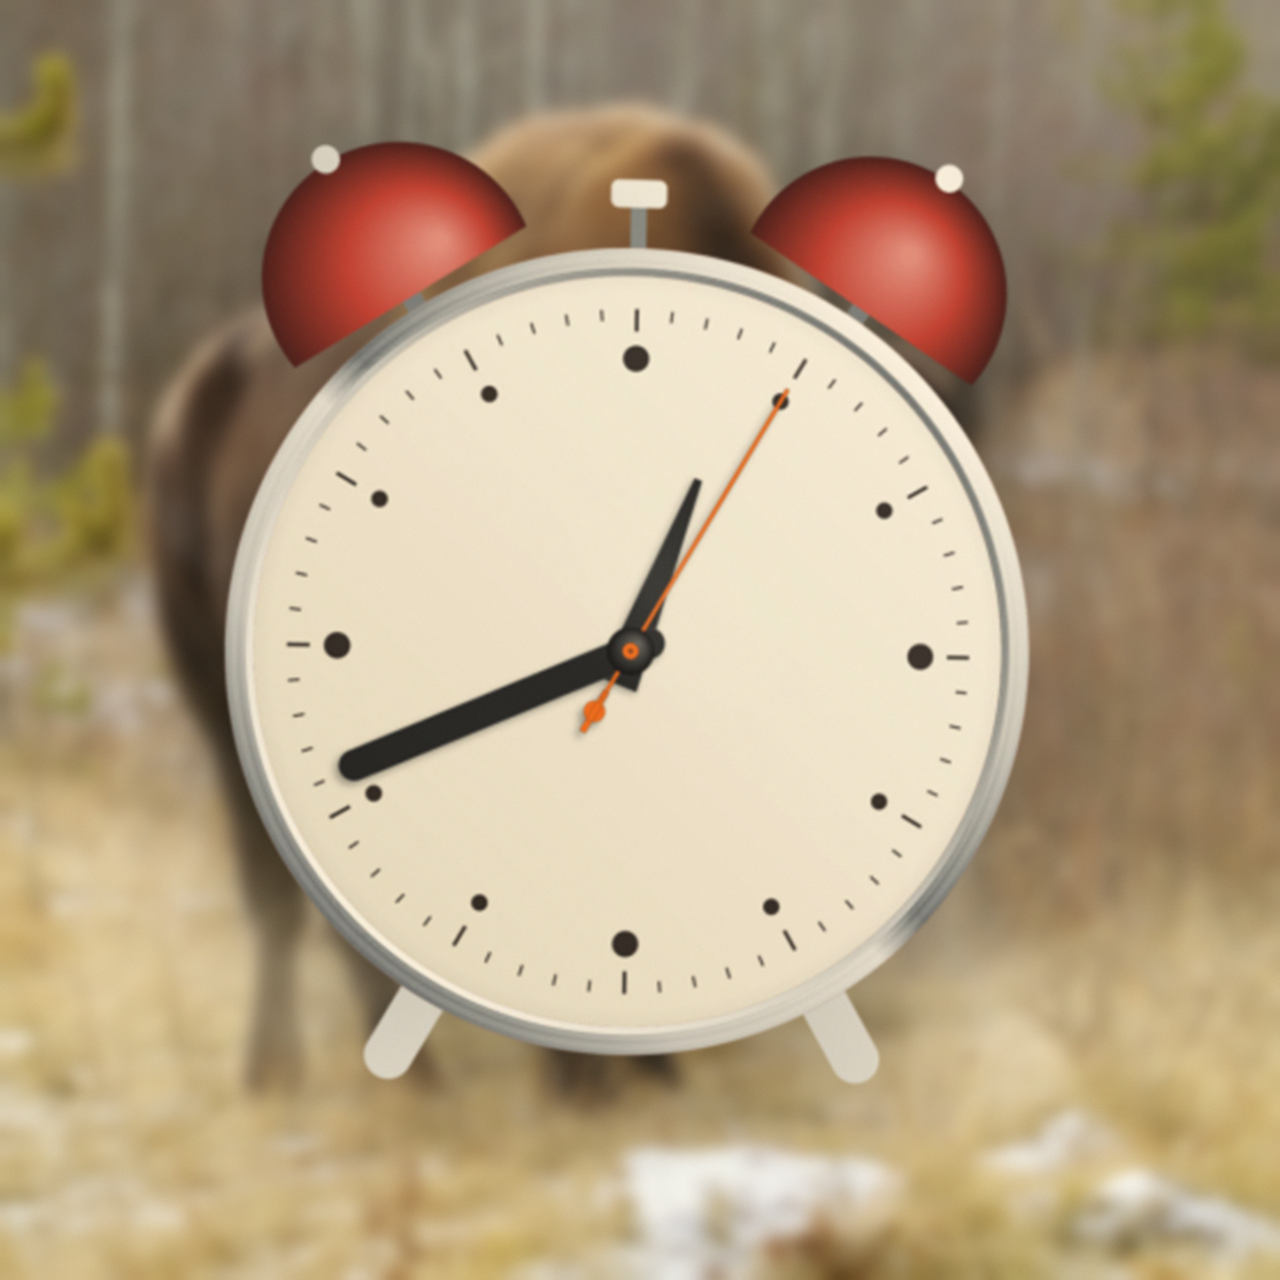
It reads 12,41,05
